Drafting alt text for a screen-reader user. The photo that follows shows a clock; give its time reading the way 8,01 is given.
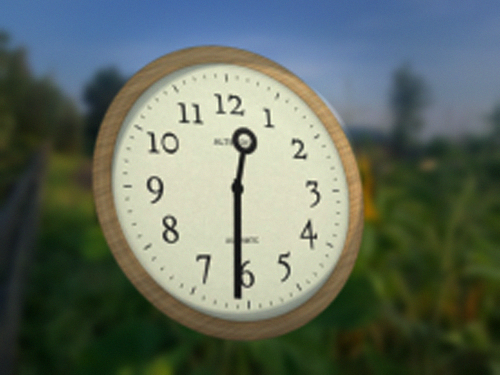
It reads 12,31
